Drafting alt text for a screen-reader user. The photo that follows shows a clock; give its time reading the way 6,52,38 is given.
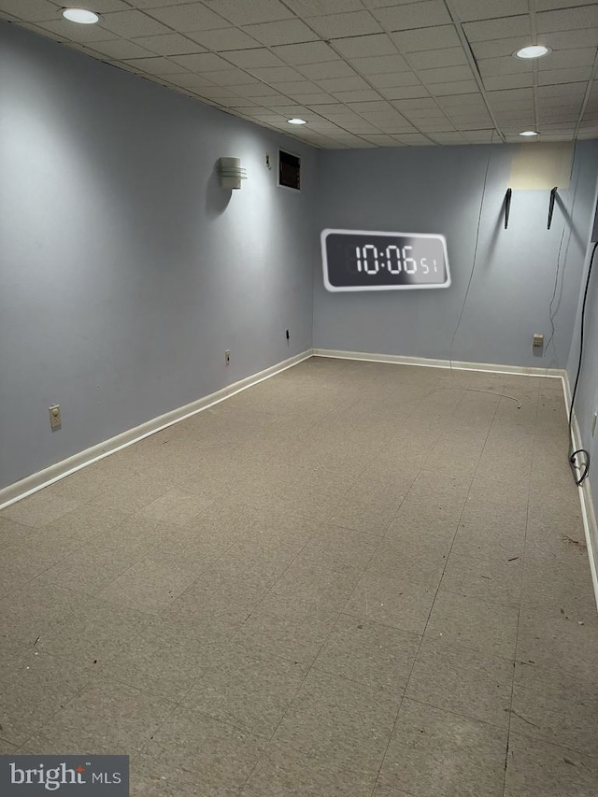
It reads 10,06,51
